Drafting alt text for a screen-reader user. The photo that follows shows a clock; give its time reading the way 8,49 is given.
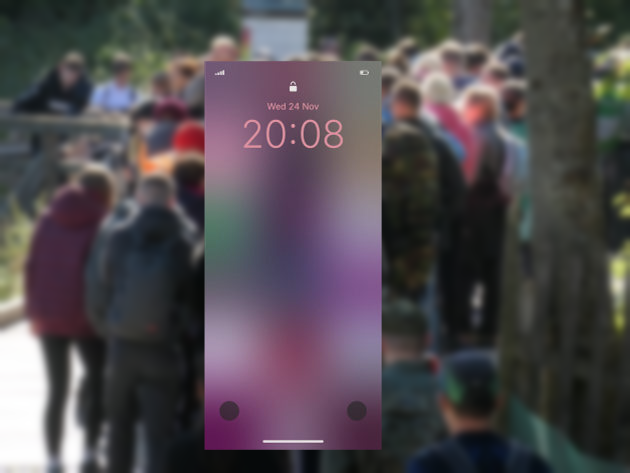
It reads 20,08
